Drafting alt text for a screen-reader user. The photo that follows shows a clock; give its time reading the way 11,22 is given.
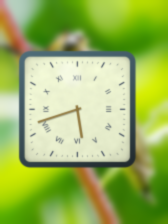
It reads 5,42
